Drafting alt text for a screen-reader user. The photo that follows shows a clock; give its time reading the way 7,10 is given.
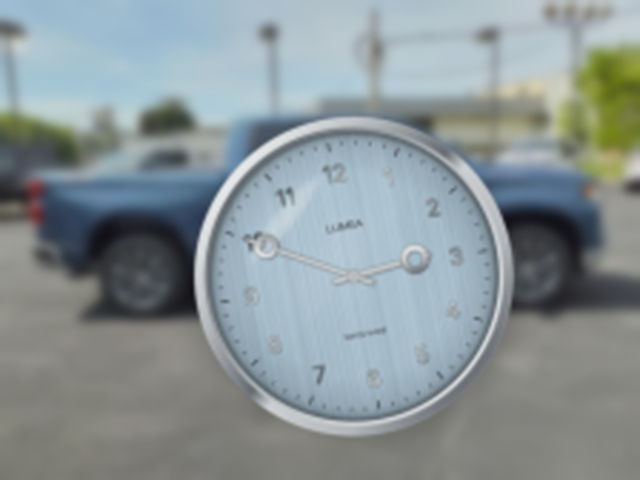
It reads 2,50
